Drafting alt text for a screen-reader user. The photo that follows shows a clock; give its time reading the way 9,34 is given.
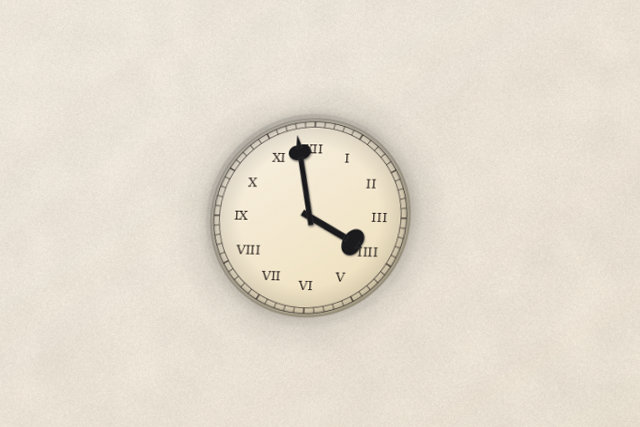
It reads 3,58
